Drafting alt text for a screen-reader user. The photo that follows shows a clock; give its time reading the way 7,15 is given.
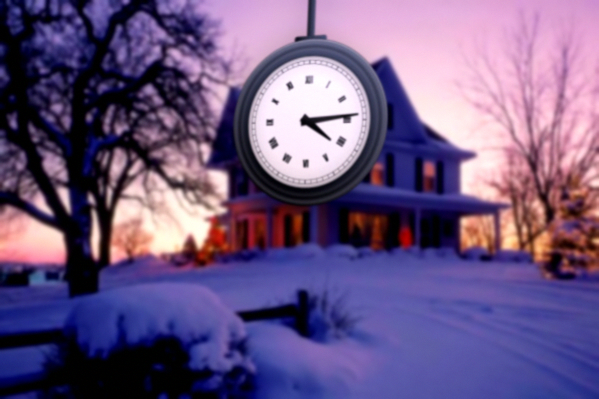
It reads 4,14
